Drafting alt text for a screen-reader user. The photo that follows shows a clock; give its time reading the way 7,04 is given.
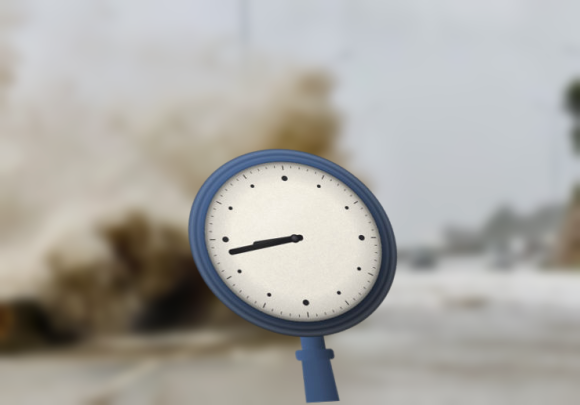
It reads 8,43
